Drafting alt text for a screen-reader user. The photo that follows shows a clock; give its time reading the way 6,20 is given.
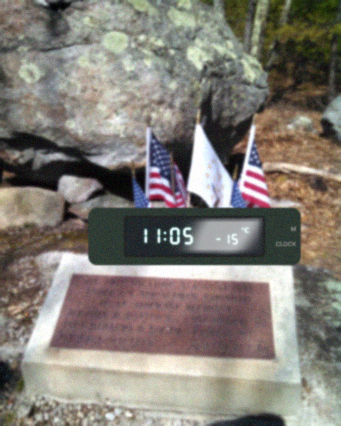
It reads 11,05
